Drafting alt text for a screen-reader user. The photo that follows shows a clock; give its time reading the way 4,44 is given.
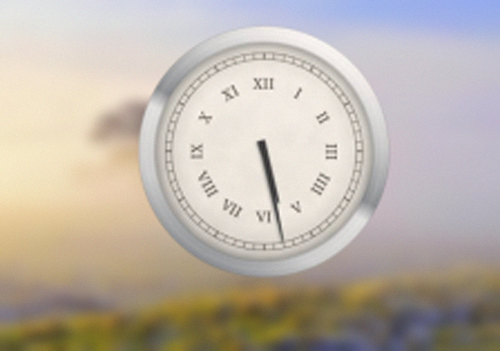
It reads 5,28
